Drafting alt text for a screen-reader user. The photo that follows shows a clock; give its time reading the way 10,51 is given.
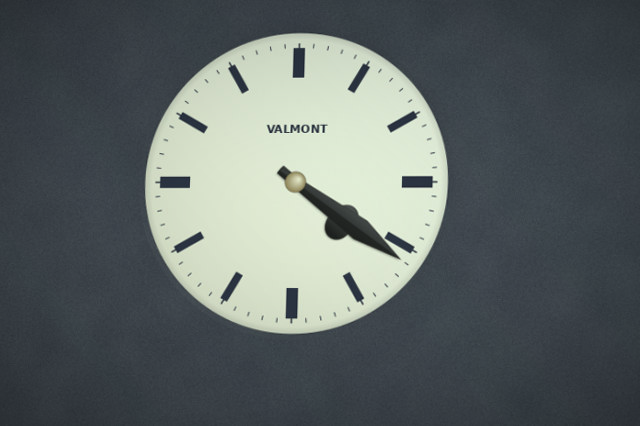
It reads 4,21
